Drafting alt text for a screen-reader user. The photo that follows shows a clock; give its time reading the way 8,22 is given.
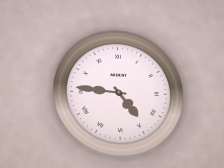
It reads 4,46
